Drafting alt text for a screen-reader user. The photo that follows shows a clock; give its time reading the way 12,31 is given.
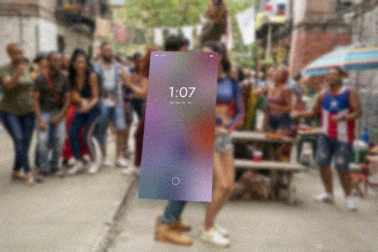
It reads 1,07
